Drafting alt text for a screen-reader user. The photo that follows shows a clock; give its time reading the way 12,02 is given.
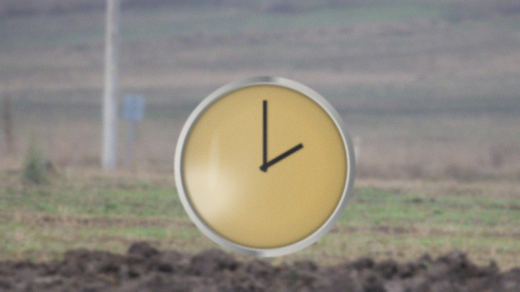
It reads 2,00
